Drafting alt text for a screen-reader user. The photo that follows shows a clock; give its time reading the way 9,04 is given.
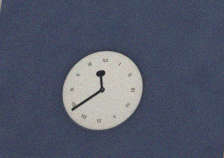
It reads 11,39
